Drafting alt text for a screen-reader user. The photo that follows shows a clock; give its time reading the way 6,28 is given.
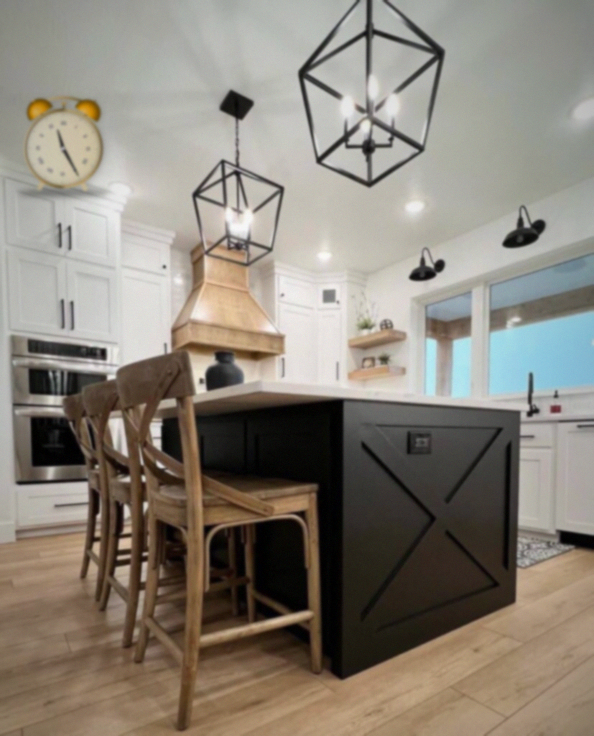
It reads 11,25
